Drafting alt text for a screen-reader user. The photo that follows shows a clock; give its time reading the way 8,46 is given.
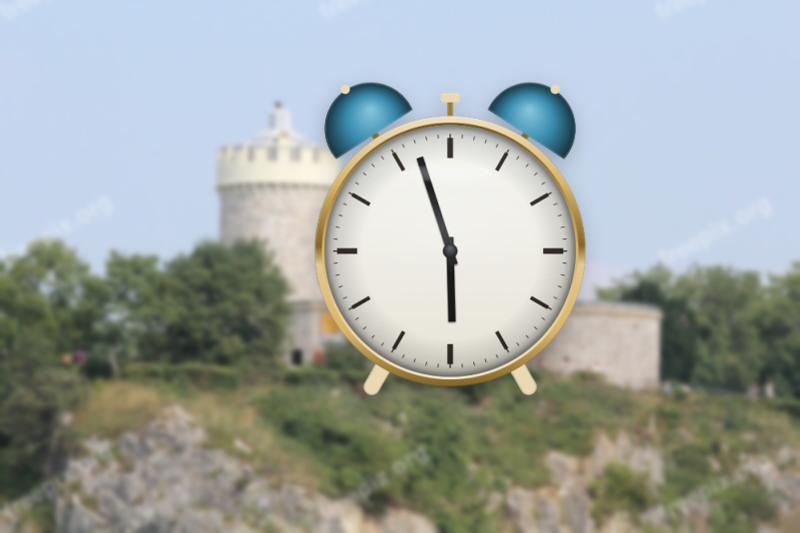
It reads 5,57
